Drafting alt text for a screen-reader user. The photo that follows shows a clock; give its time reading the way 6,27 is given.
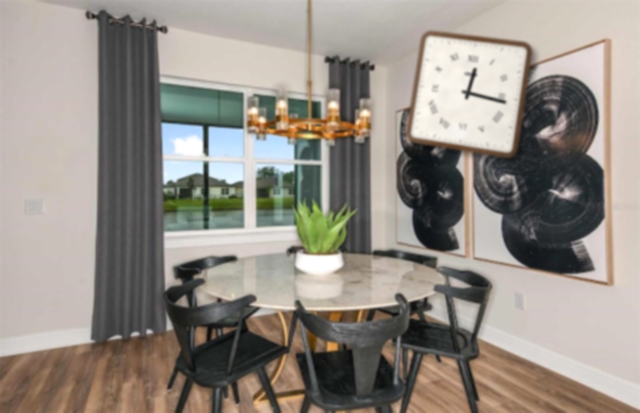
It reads 12,16
